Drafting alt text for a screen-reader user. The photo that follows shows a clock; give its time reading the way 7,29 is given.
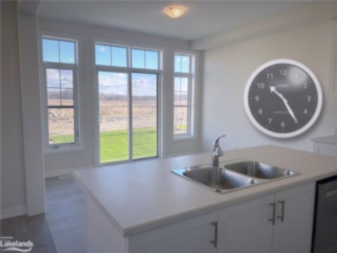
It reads 10,25
